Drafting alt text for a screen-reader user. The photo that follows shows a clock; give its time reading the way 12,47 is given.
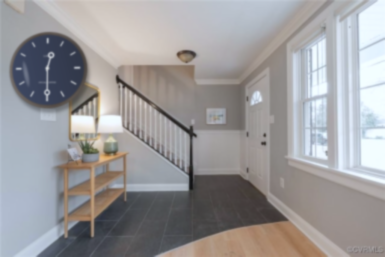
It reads 12,30
